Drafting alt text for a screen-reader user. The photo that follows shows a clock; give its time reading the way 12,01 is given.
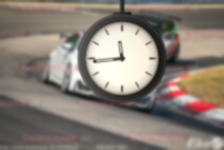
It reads 11,44
